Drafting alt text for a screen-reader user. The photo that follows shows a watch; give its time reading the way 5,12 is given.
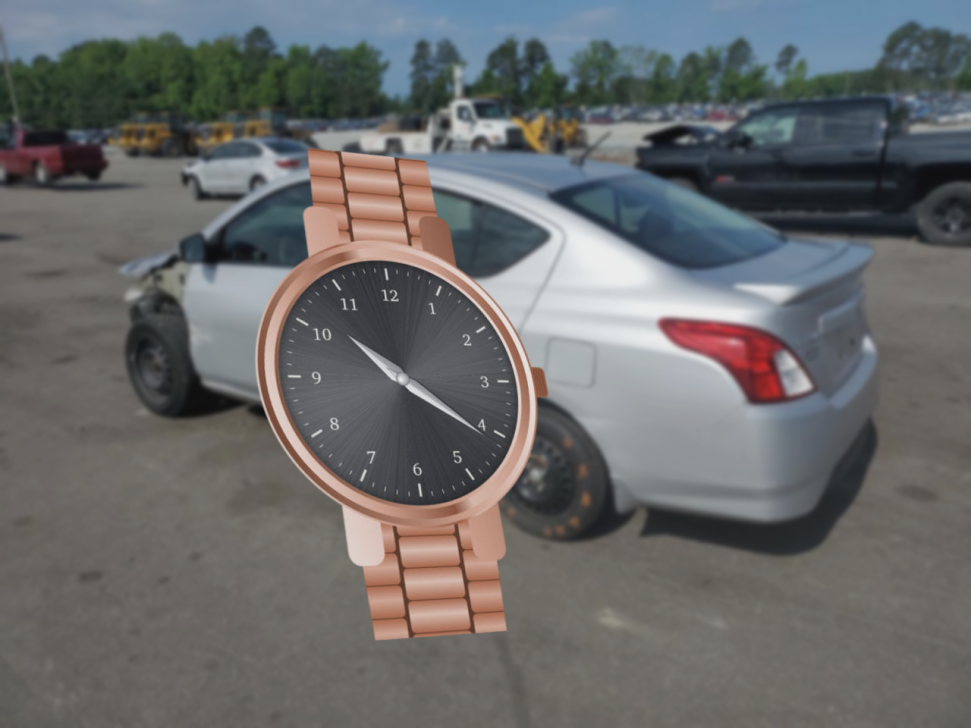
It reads 10,21
